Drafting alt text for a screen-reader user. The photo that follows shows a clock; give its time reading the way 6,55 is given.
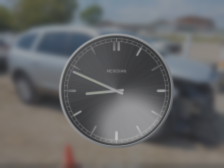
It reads 8,49
